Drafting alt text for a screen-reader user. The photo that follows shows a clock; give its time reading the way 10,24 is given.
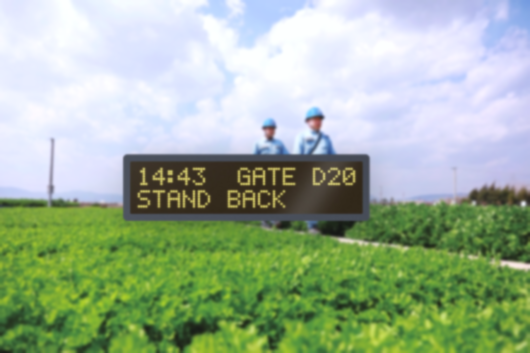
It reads 14,43
